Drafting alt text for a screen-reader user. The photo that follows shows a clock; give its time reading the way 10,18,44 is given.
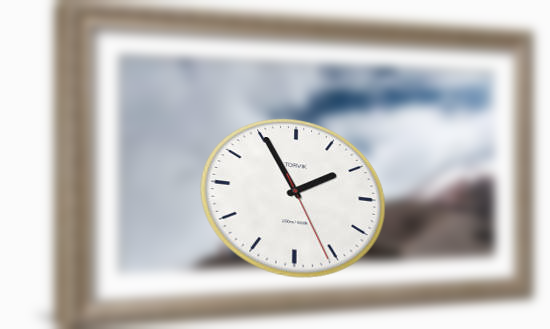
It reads 1,55,26
